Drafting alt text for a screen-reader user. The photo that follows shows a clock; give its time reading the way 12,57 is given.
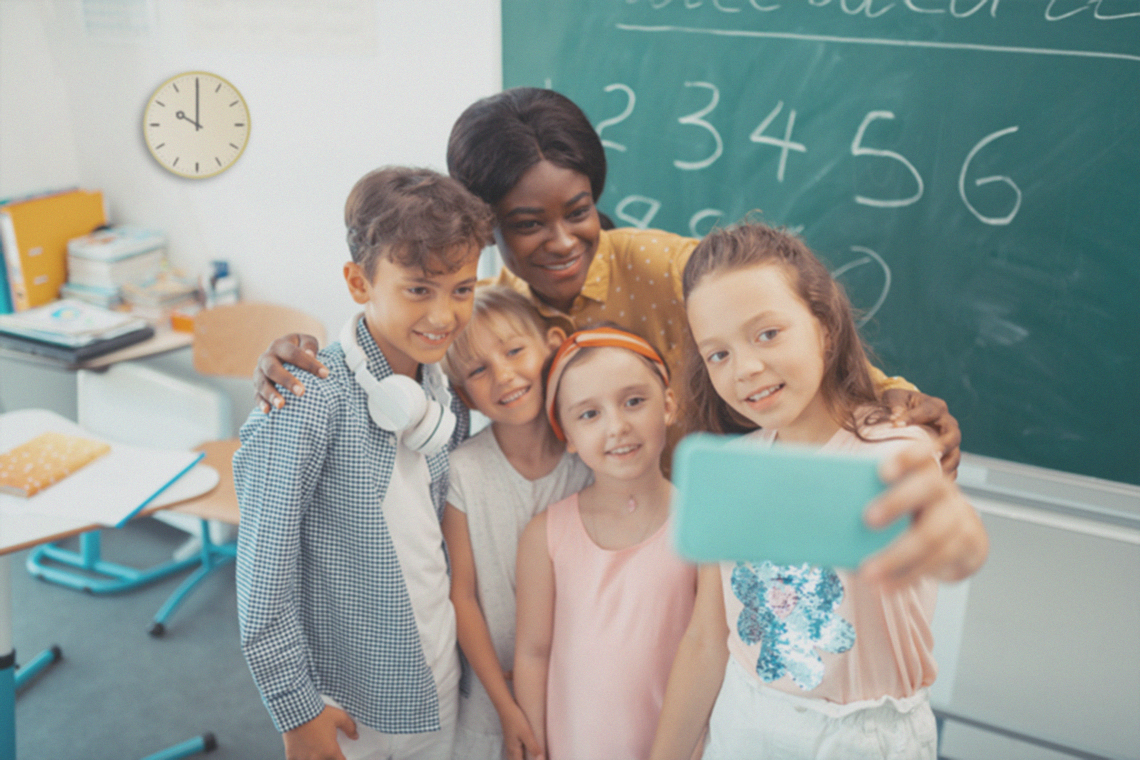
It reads 10,00
